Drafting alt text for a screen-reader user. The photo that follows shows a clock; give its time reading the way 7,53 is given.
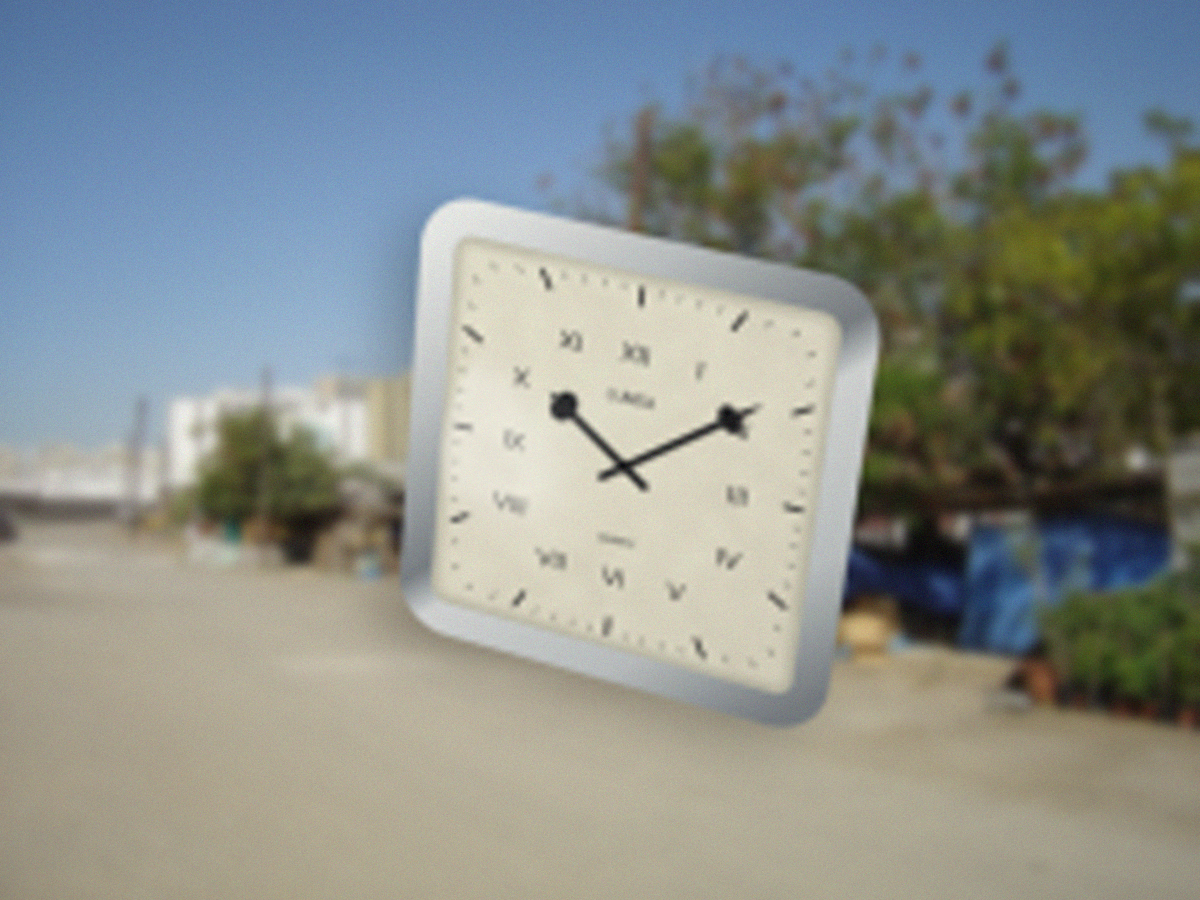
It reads 10,09
